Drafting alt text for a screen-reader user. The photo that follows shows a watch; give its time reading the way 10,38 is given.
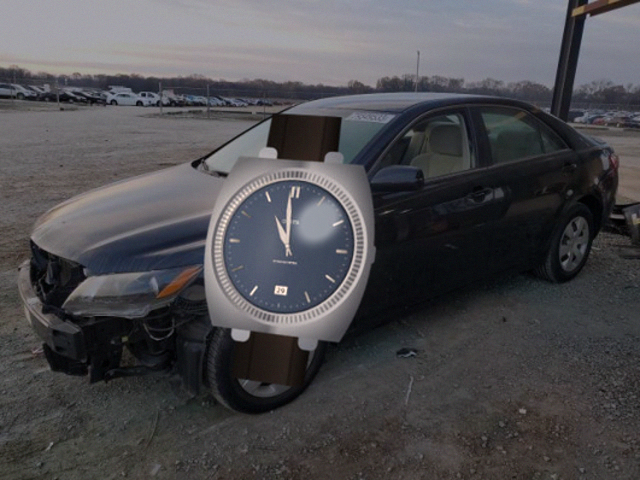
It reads 10,59
